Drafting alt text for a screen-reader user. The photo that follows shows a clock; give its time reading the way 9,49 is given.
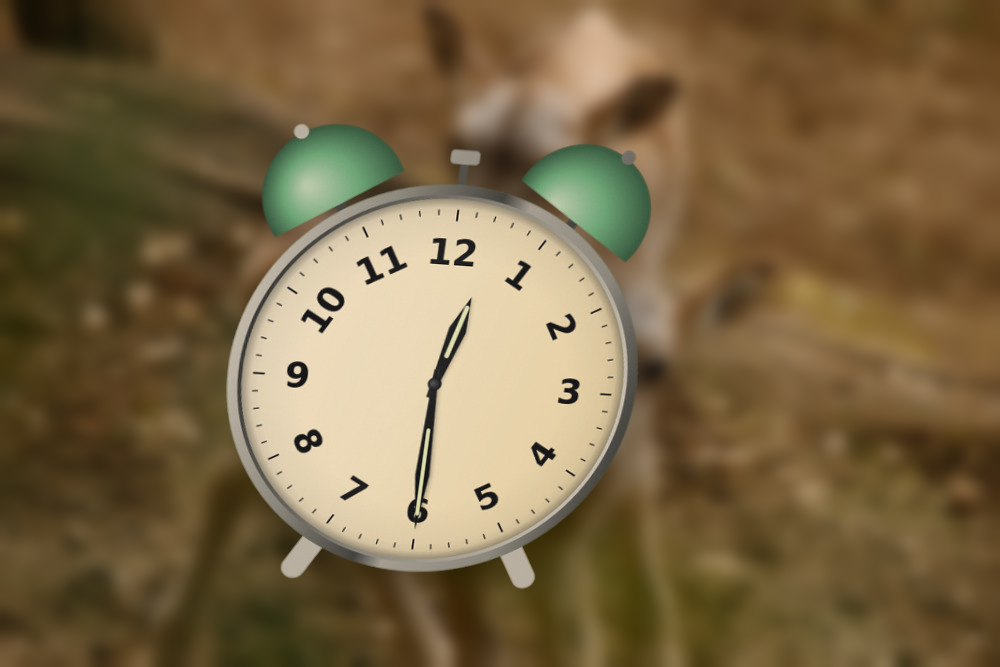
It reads 12,30
